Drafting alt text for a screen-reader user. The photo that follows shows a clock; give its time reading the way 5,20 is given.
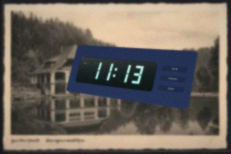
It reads 11,13
